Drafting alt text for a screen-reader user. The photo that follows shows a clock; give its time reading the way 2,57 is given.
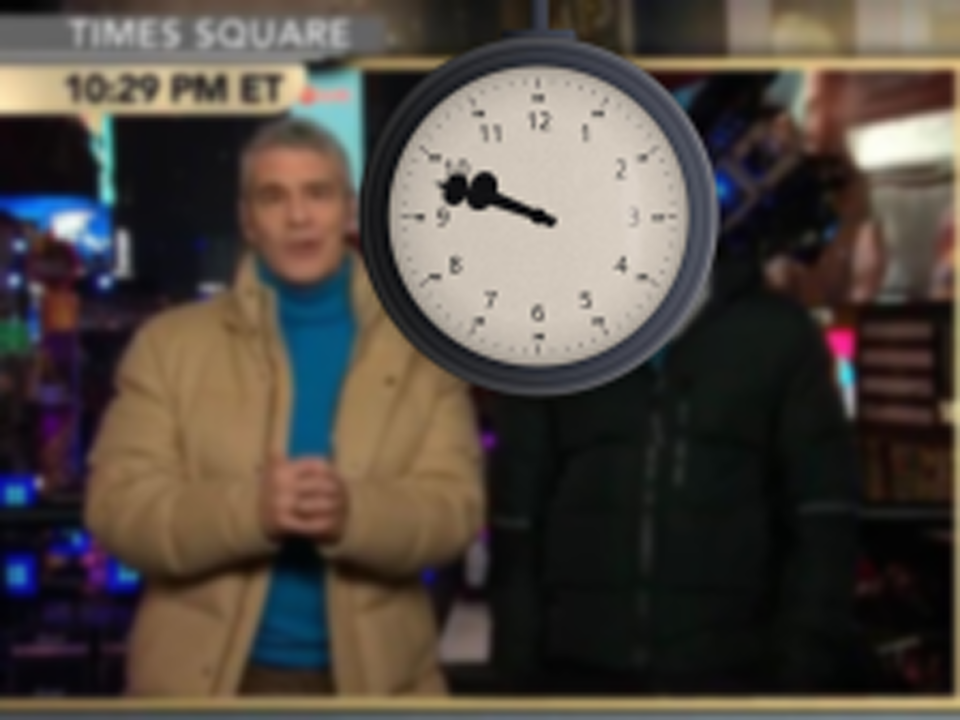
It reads 9,48
